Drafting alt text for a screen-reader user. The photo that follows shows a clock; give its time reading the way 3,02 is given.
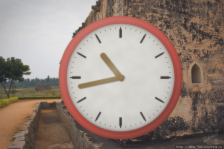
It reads 10,43
